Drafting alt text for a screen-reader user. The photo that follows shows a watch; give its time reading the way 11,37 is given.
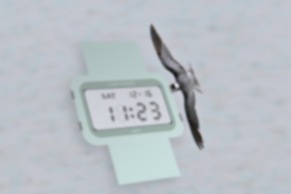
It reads 11,23
